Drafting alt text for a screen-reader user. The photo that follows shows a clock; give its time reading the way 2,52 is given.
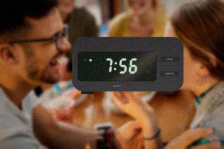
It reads 7,56
